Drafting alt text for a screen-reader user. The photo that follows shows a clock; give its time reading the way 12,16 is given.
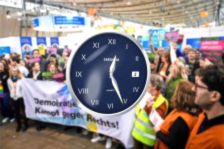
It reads 12,26
